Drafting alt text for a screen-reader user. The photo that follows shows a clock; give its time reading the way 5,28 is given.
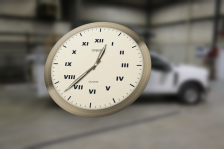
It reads 12,37
